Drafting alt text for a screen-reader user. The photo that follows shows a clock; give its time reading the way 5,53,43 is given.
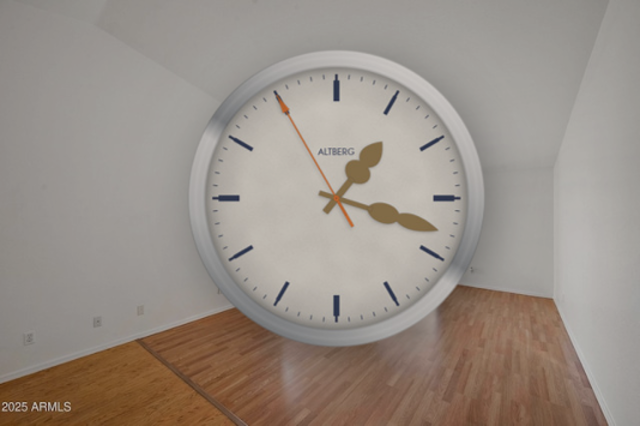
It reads 1,17,55
